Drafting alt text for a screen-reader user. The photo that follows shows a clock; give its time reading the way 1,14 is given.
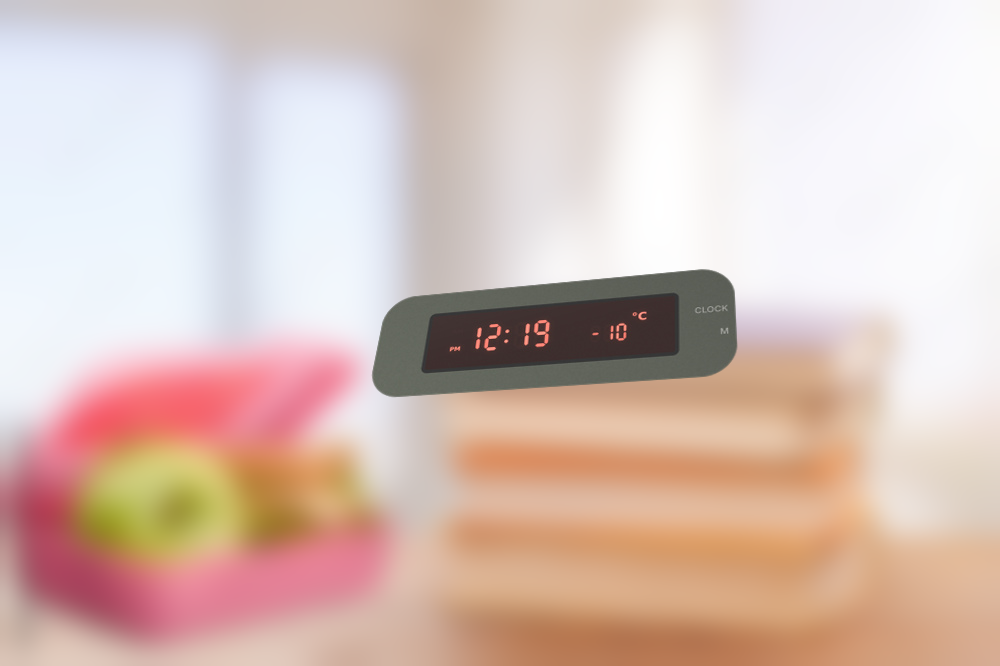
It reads 12,19
